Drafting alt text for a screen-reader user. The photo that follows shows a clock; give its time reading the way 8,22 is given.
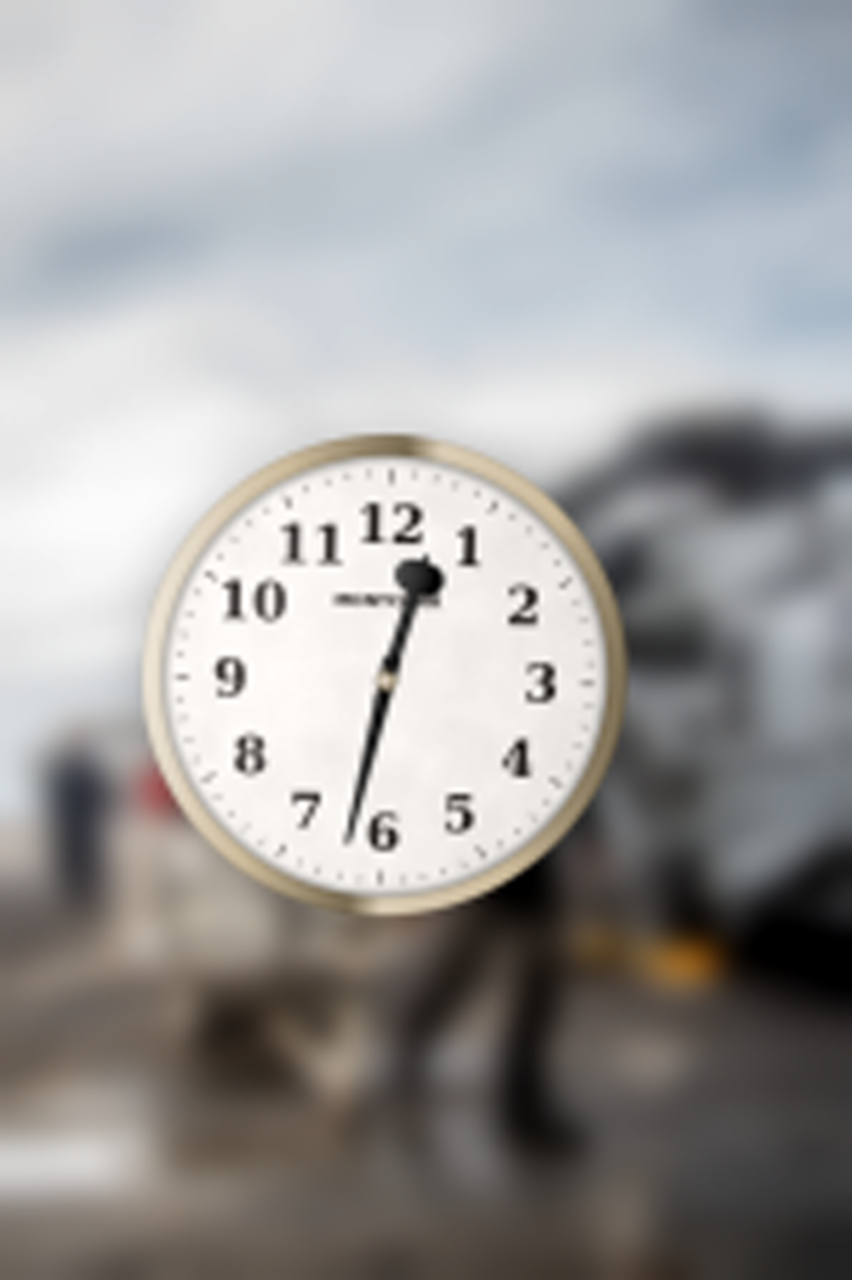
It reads 12,32
